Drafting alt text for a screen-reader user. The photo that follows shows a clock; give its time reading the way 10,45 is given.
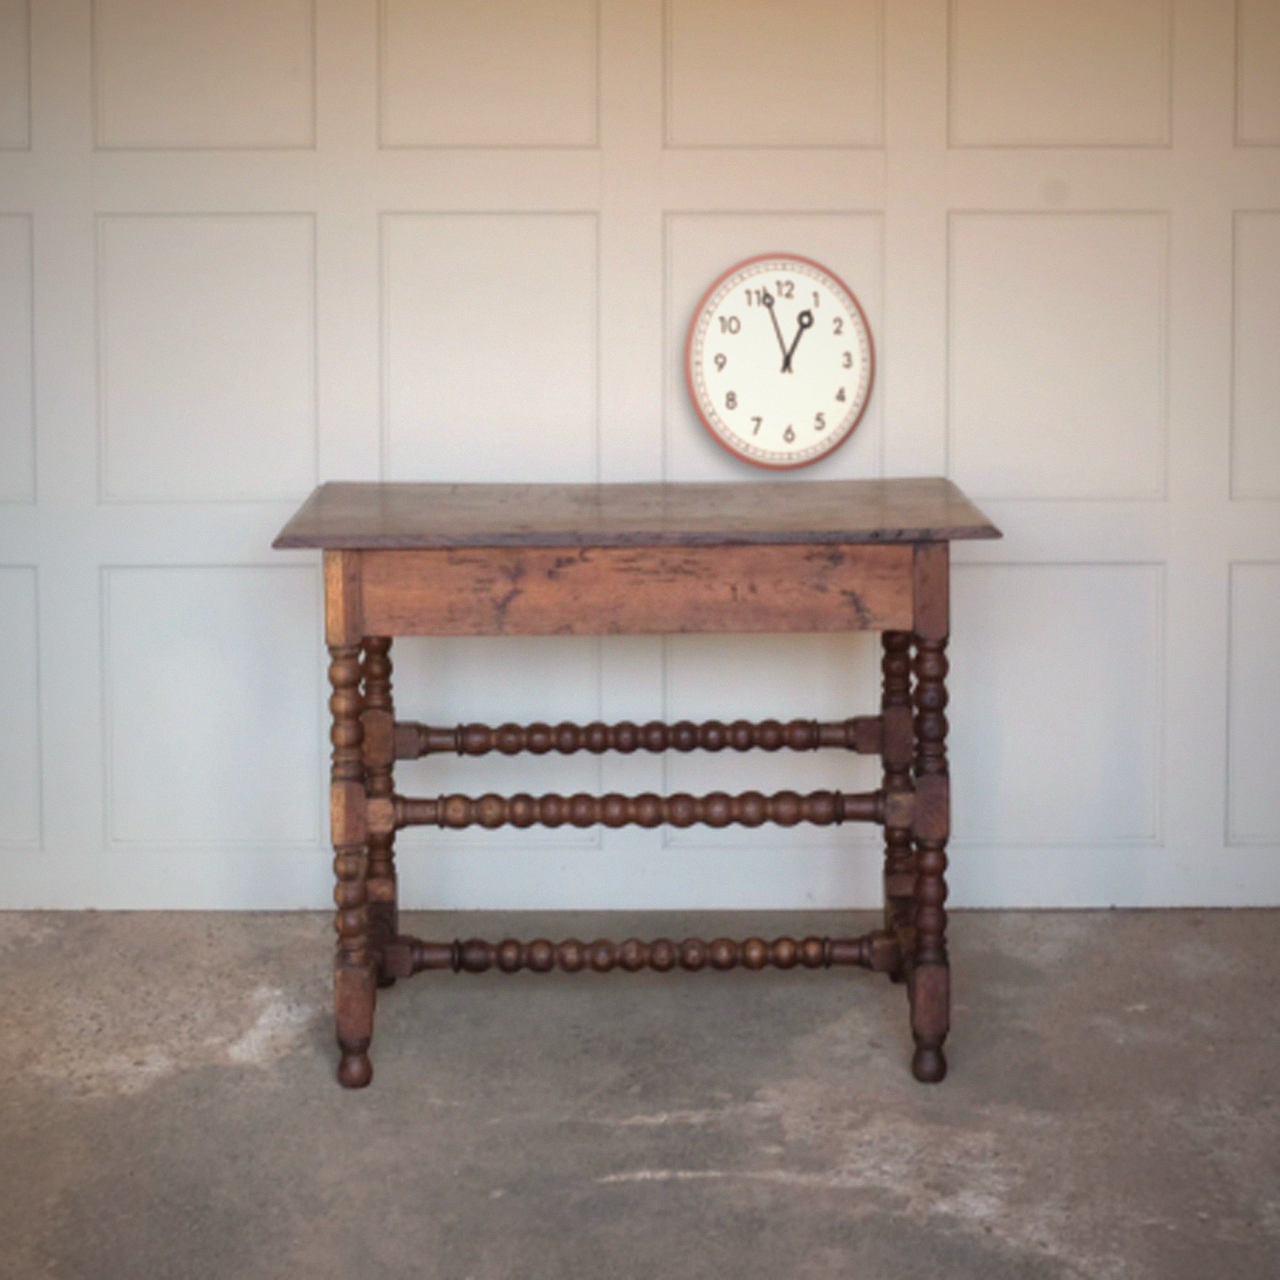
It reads 12,57
